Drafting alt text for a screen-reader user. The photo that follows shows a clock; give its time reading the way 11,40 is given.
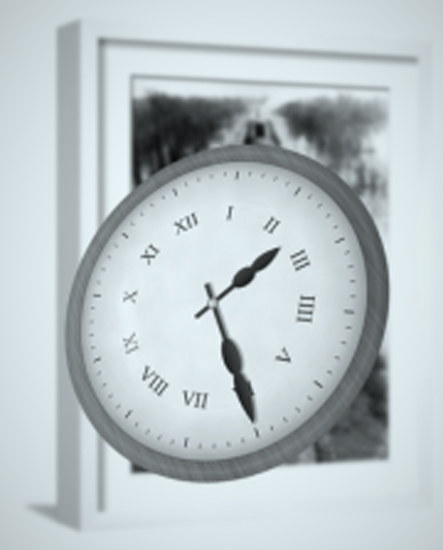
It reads 2,30
